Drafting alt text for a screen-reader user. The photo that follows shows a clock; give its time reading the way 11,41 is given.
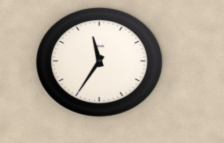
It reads 11,35
